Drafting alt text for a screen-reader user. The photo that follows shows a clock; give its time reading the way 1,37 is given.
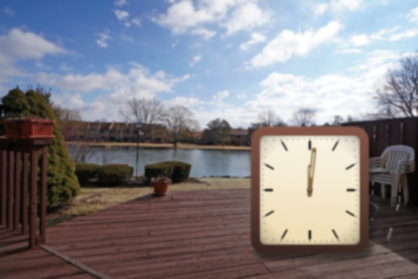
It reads 12,01
